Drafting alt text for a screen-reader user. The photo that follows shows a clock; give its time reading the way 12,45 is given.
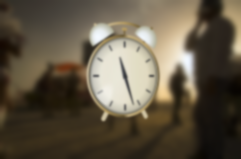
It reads 11,27
